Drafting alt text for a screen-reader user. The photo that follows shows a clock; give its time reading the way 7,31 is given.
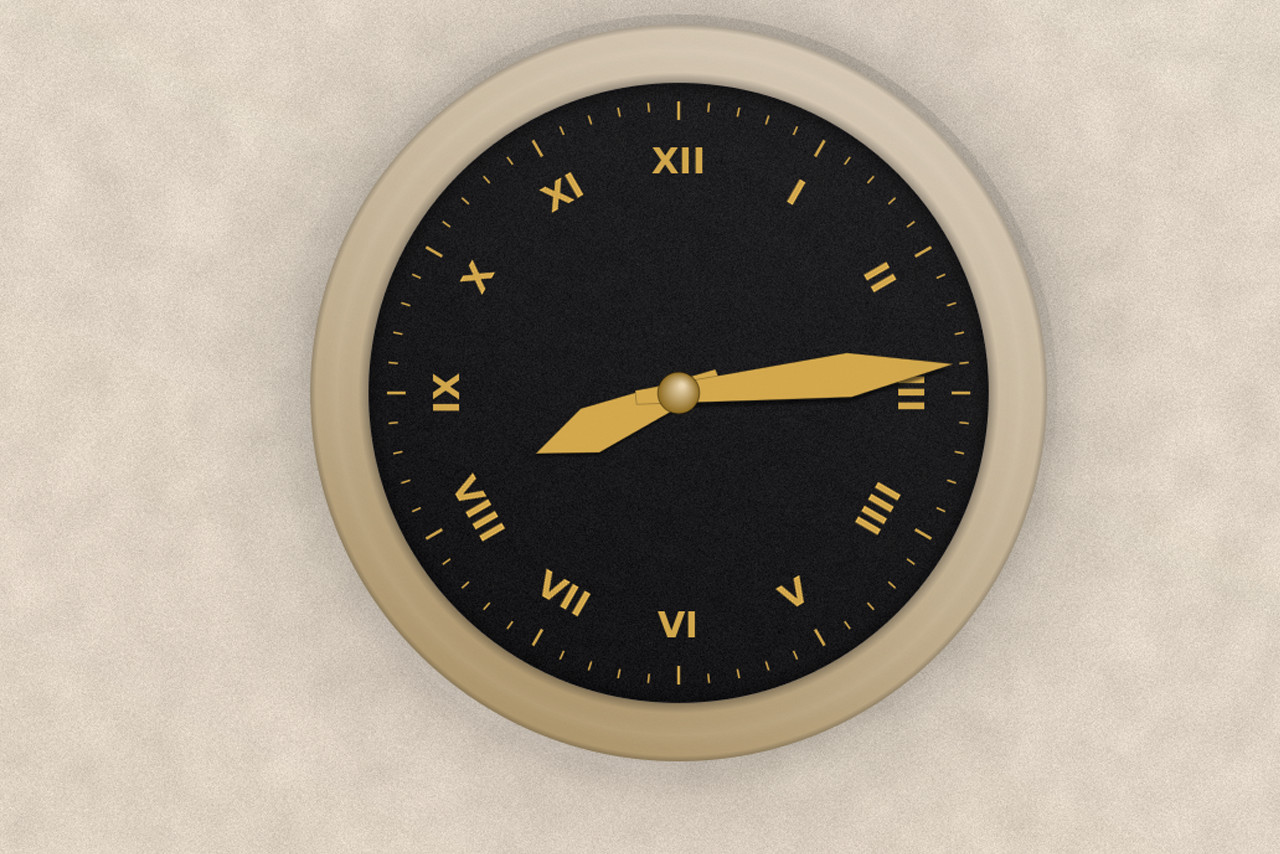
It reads 8,14
